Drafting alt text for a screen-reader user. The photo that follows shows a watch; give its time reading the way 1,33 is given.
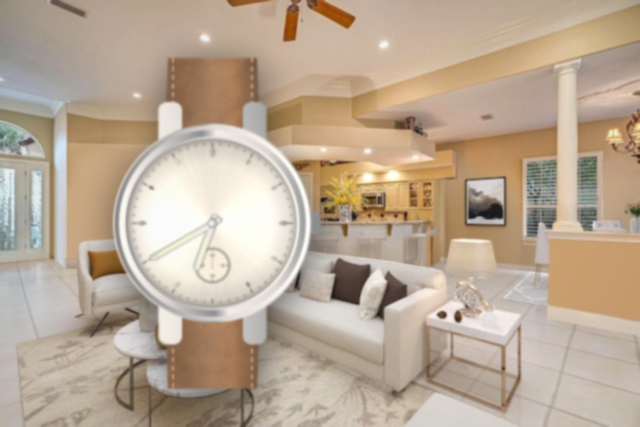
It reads 6,40
